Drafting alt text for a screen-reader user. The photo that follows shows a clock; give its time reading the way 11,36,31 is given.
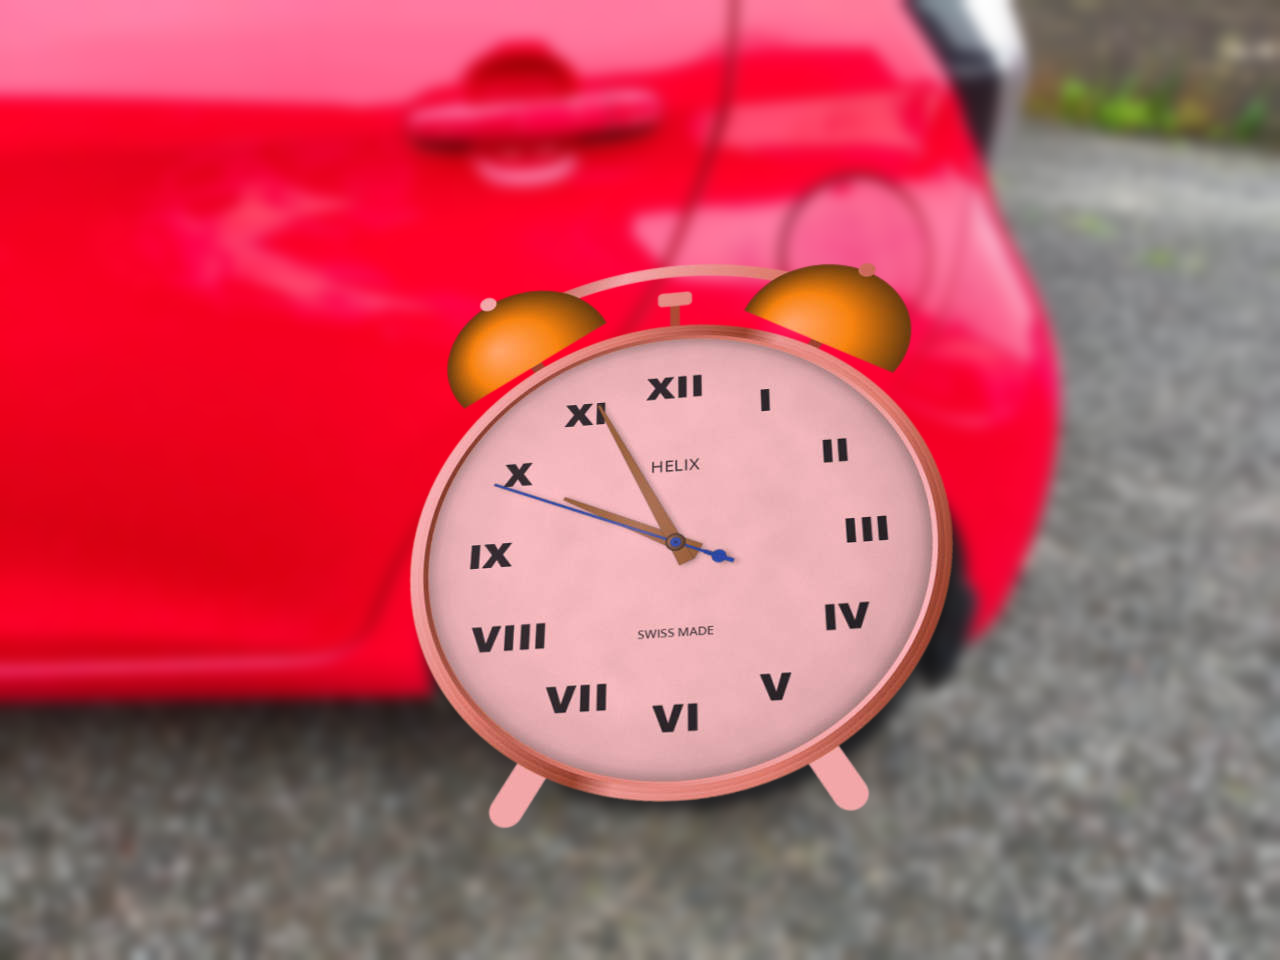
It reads 9,55,49
